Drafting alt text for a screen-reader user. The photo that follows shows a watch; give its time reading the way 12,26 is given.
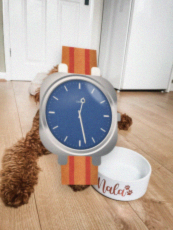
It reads 12,28
